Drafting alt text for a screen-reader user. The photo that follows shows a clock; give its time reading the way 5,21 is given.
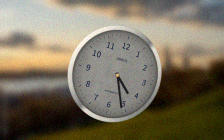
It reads 4,26
